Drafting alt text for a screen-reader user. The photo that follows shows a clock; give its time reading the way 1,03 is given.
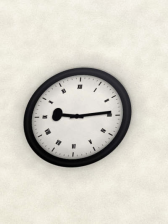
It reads 9,14
